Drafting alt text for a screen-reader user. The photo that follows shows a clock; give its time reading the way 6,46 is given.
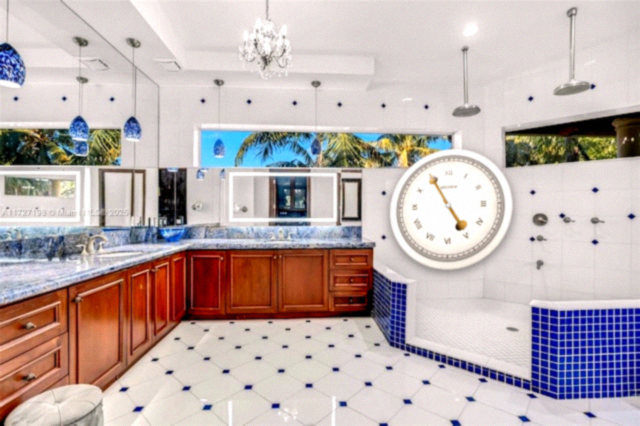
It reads 4,55
